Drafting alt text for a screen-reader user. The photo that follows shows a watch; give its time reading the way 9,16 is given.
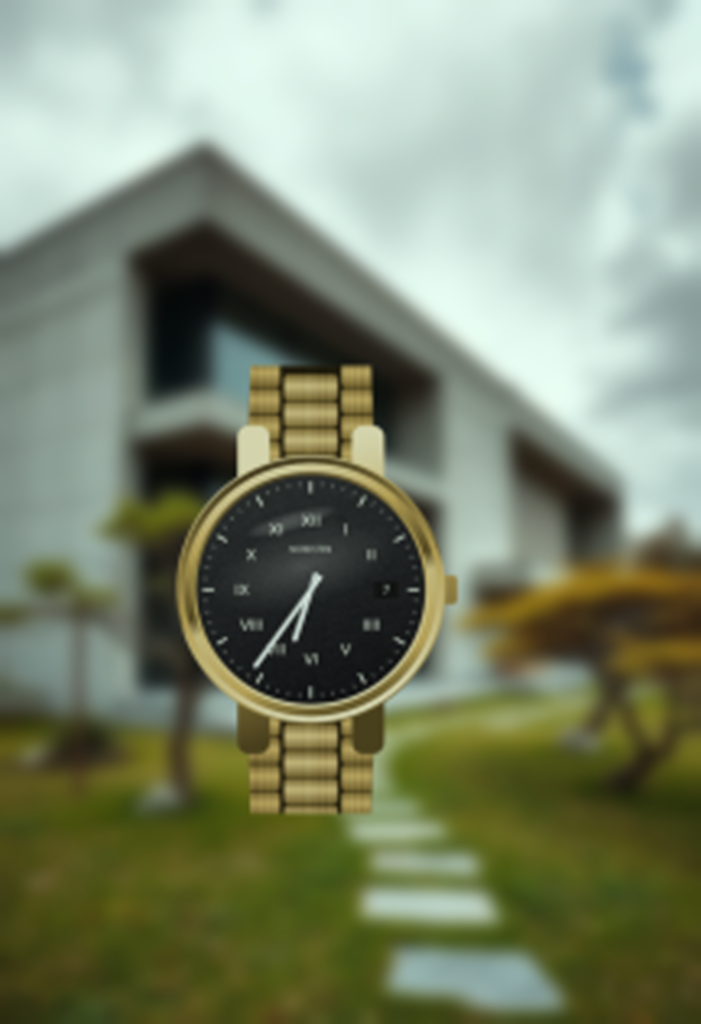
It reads 6,36
